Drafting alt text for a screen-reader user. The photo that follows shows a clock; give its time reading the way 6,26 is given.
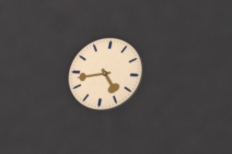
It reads 4,43
